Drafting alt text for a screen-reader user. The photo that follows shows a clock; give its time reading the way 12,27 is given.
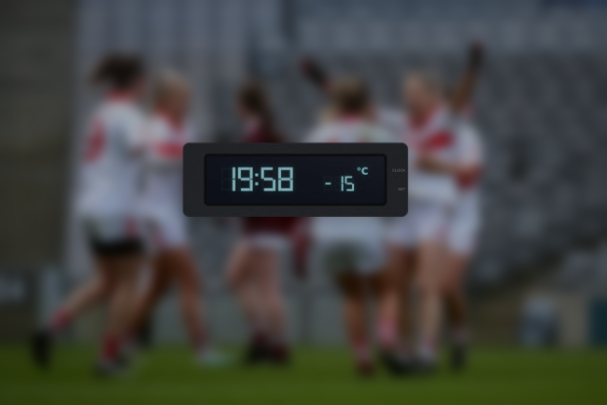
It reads 19,58
